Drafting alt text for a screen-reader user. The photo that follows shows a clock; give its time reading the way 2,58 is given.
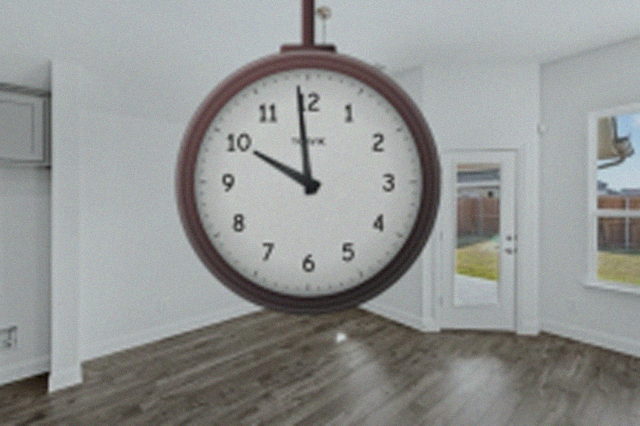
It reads 9,59
